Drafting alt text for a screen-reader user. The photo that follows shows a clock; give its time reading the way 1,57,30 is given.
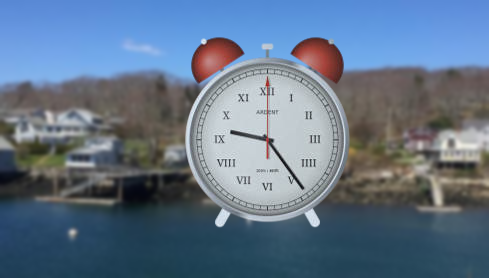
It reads 9,24,00
